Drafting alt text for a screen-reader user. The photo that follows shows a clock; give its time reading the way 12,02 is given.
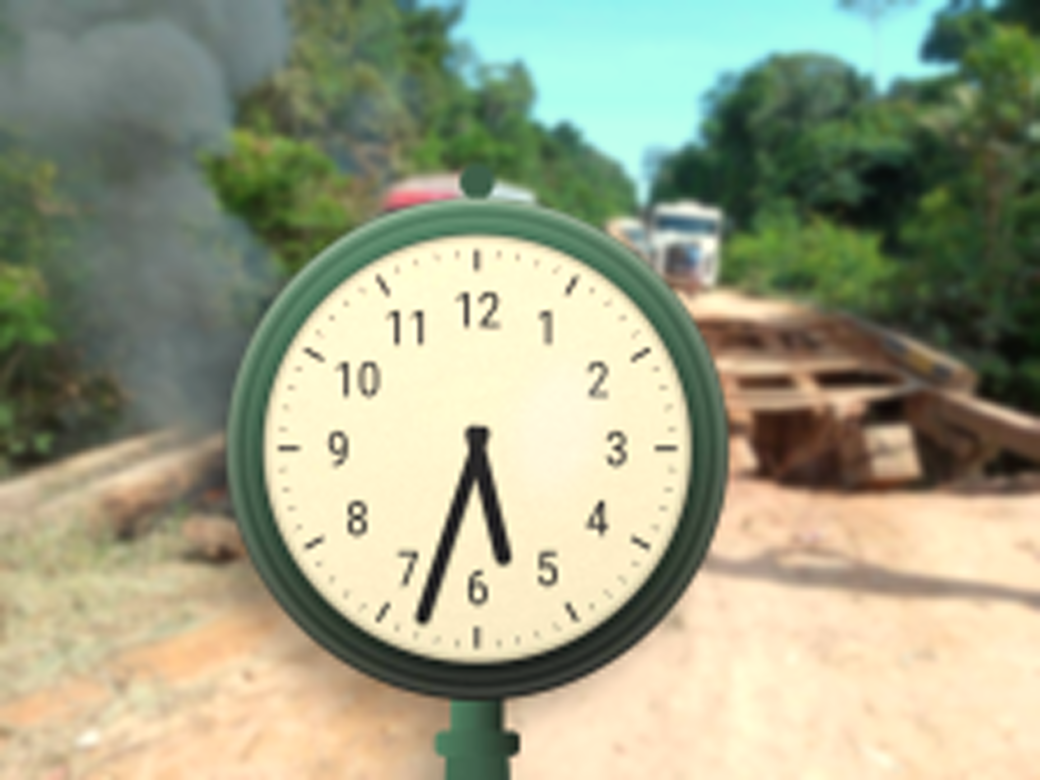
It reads 5,33
